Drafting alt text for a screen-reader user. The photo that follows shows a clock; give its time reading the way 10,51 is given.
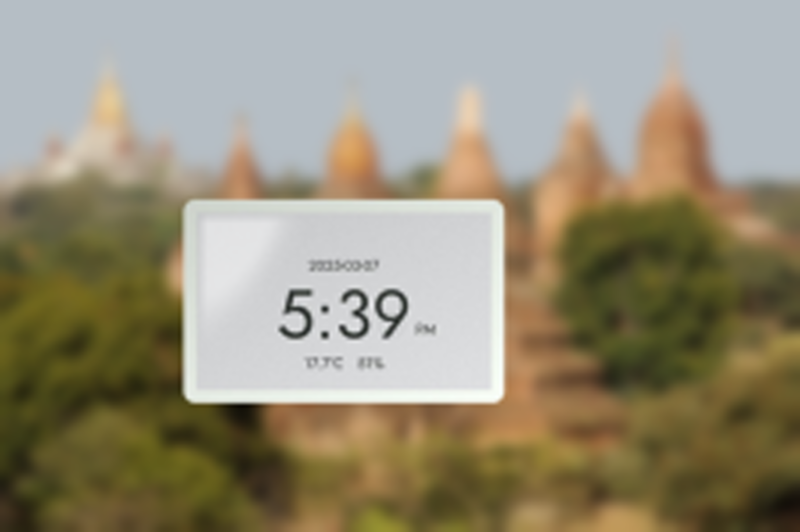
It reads 5,39
